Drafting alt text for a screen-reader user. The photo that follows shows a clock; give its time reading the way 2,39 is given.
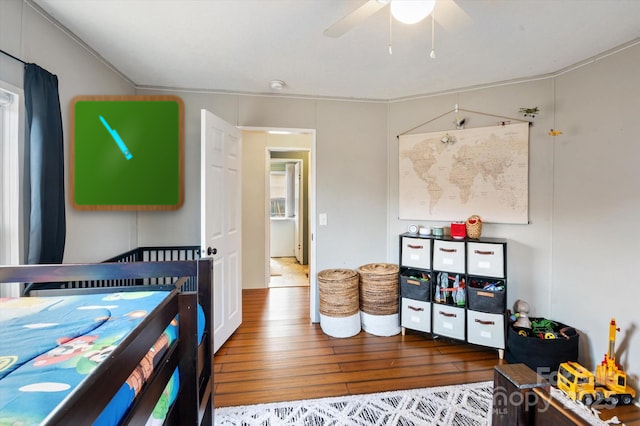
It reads 10,54
